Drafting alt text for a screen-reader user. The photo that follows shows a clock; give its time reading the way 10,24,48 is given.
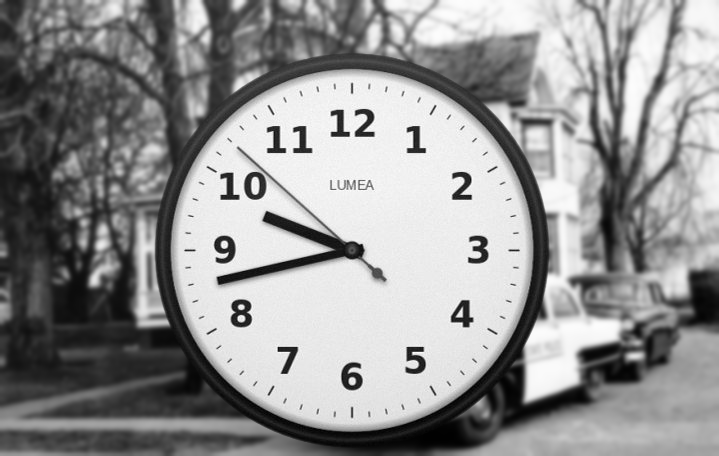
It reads 9,42,52
